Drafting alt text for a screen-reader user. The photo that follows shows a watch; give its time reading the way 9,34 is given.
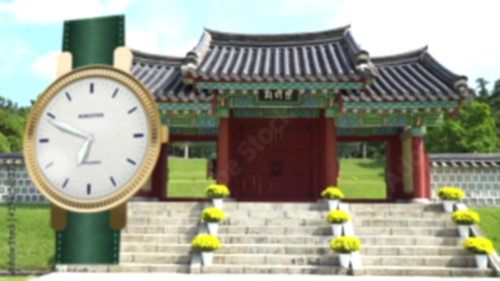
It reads 6,49
